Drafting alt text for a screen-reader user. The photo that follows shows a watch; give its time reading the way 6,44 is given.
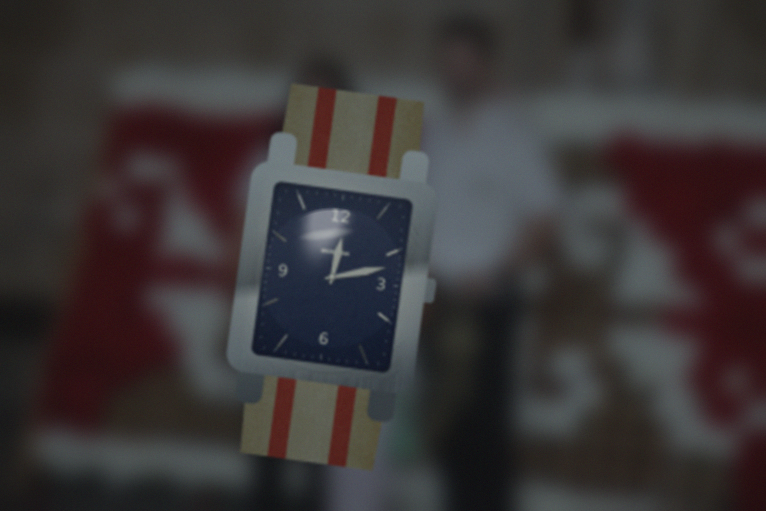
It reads 12,12
